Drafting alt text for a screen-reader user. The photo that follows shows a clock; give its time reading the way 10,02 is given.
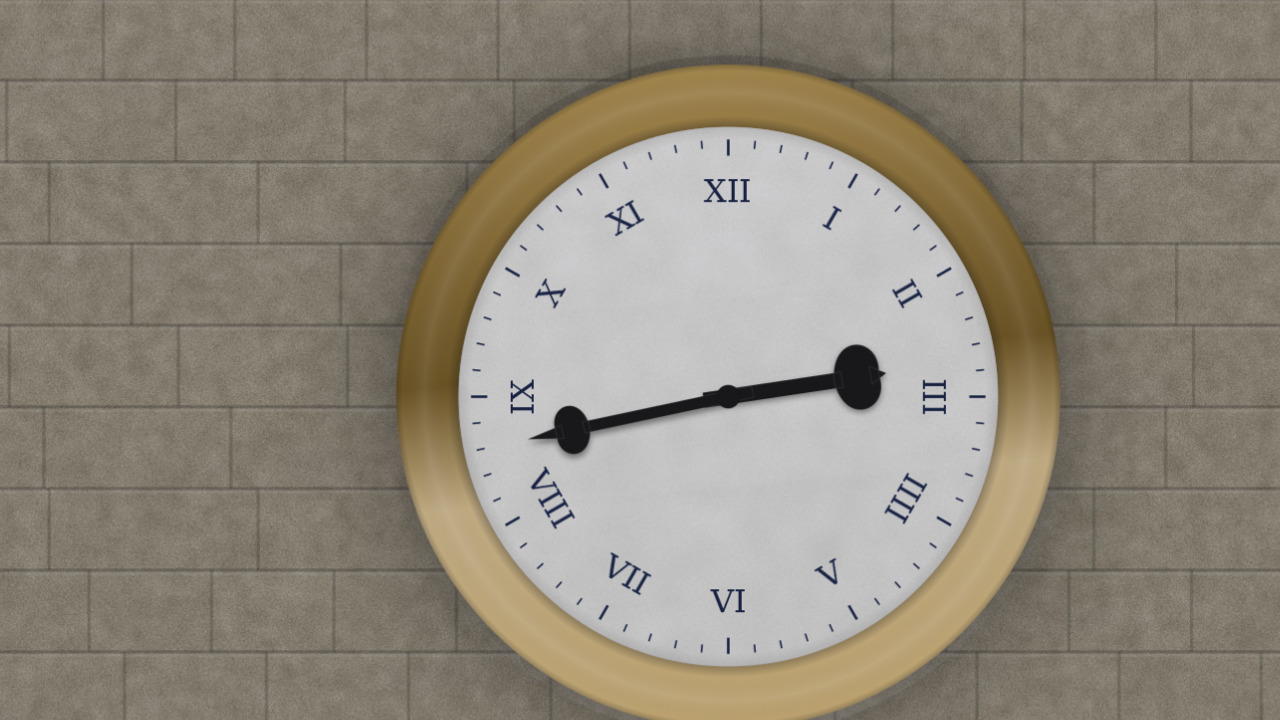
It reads 2,43
